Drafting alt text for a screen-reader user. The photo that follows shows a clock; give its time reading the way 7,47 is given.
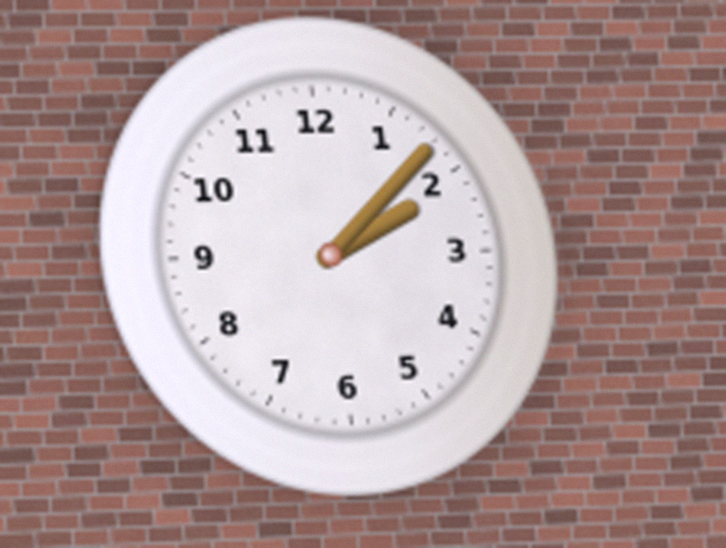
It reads 2,08
